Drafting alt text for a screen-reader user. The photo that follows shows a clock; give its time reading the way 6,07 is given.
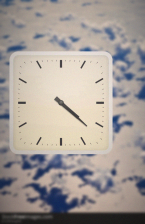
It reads 4,22
